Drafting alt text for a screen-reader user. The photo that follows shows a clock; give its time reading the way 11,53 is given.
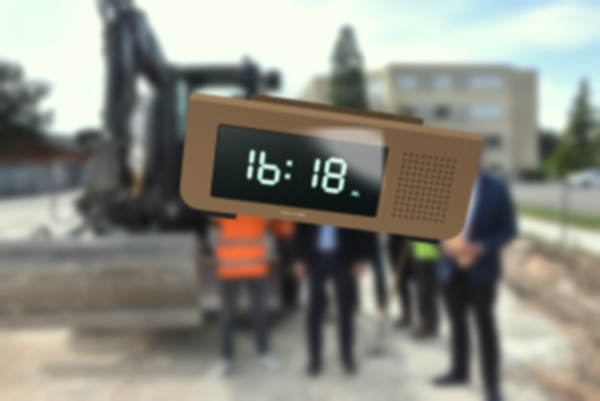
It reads 16,18
